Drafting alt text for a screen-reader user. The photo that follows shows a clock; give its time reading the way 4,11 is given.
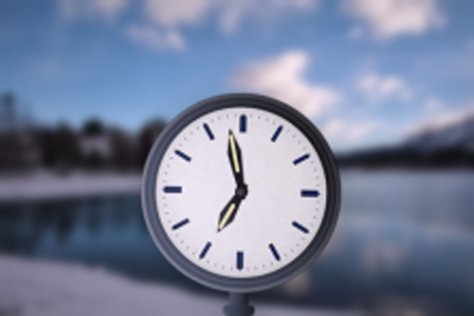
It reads 6,58
